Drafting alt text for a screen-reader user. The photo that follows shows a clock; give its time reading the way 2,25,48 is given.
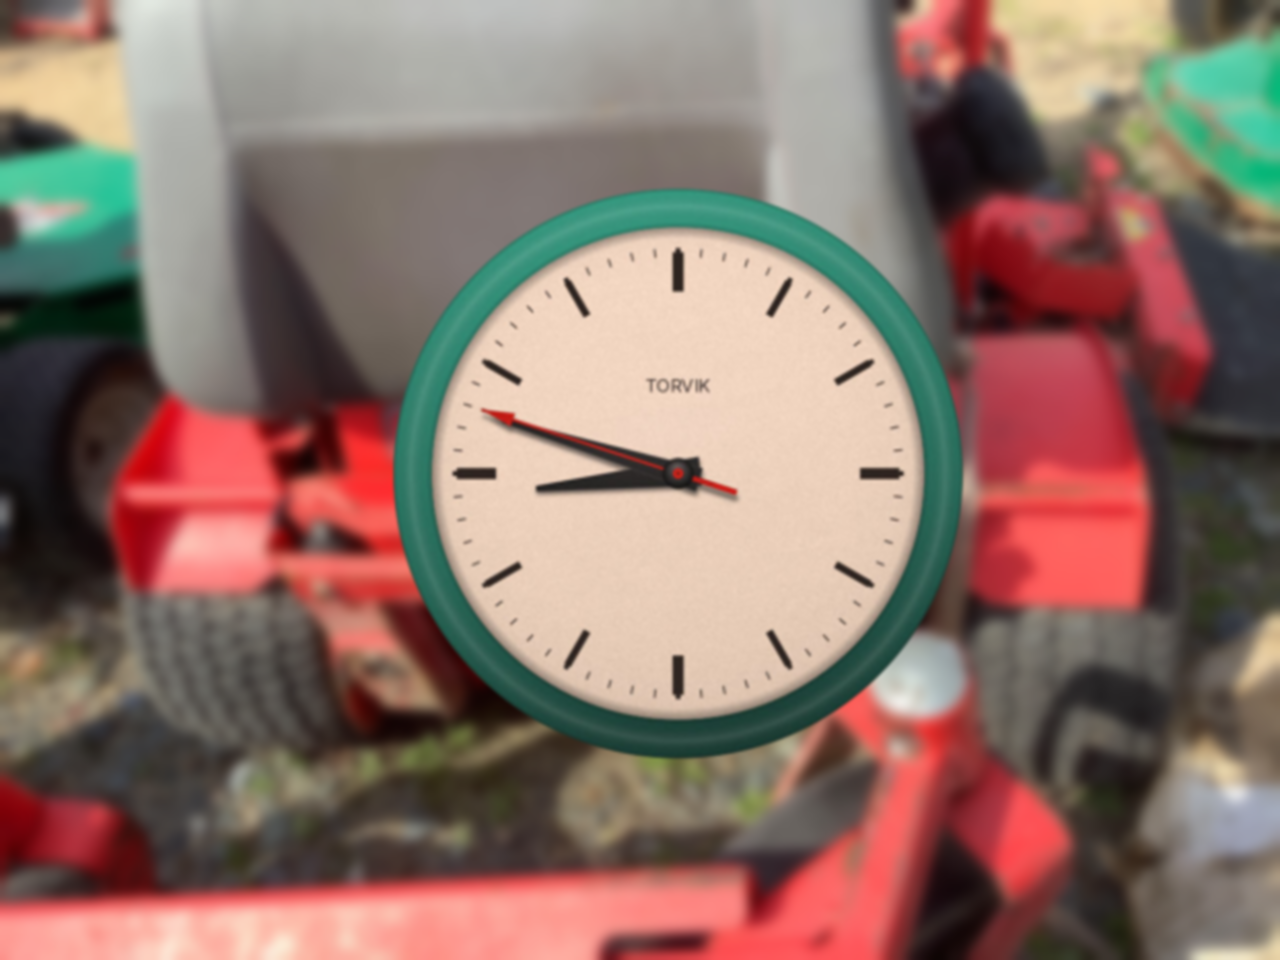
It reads 8,47,48
